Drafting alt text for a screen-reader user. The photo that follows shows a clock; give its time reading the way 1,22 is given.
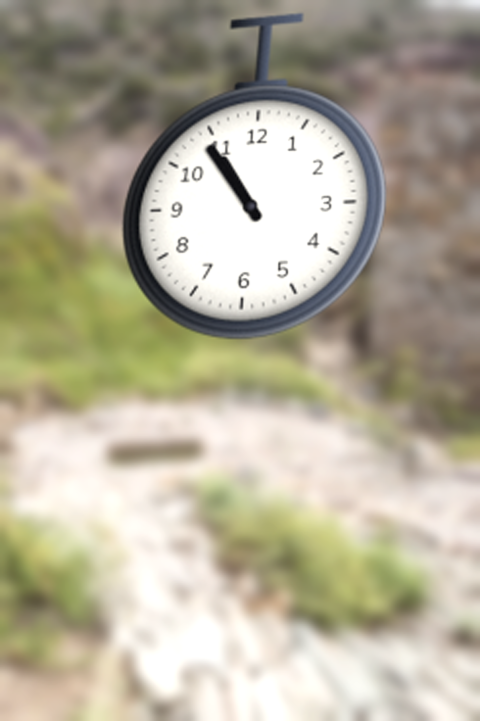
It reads 10,54
